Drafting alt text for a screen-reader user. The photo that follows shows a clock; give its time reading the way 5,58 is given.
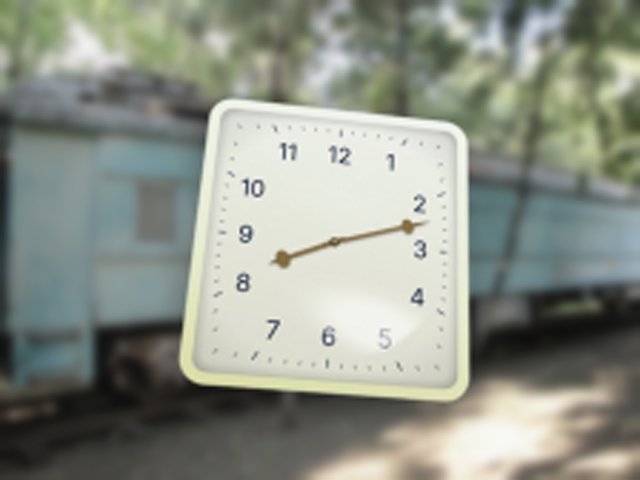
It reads 8,12
